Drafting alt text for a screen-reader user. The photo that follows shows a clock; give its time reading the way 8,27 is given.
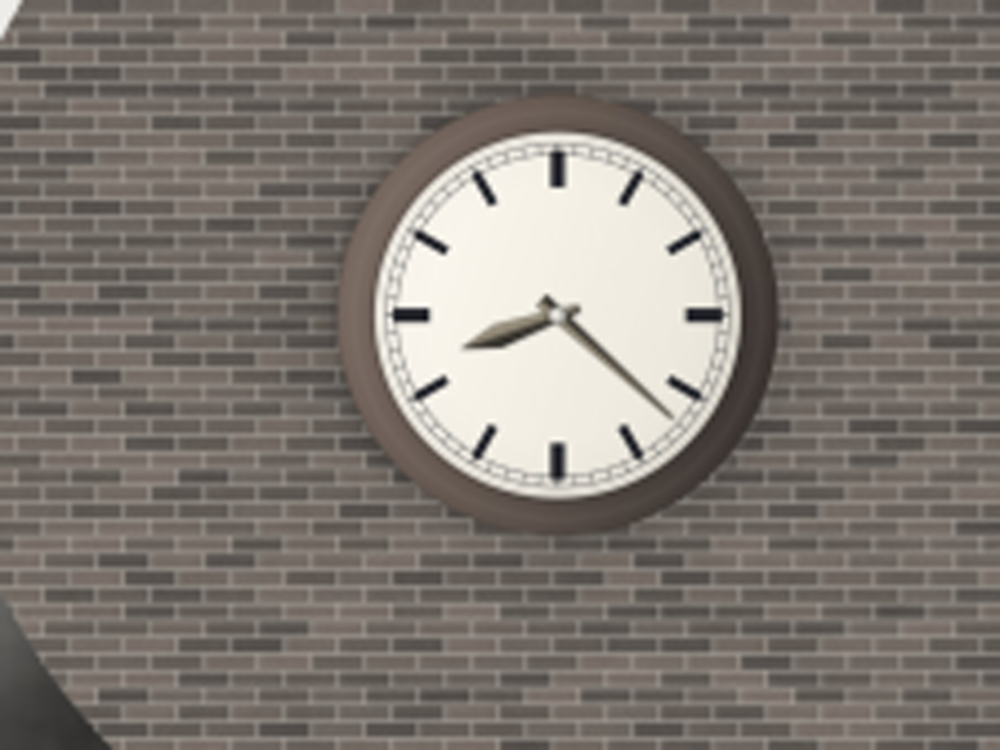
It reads 8,22
